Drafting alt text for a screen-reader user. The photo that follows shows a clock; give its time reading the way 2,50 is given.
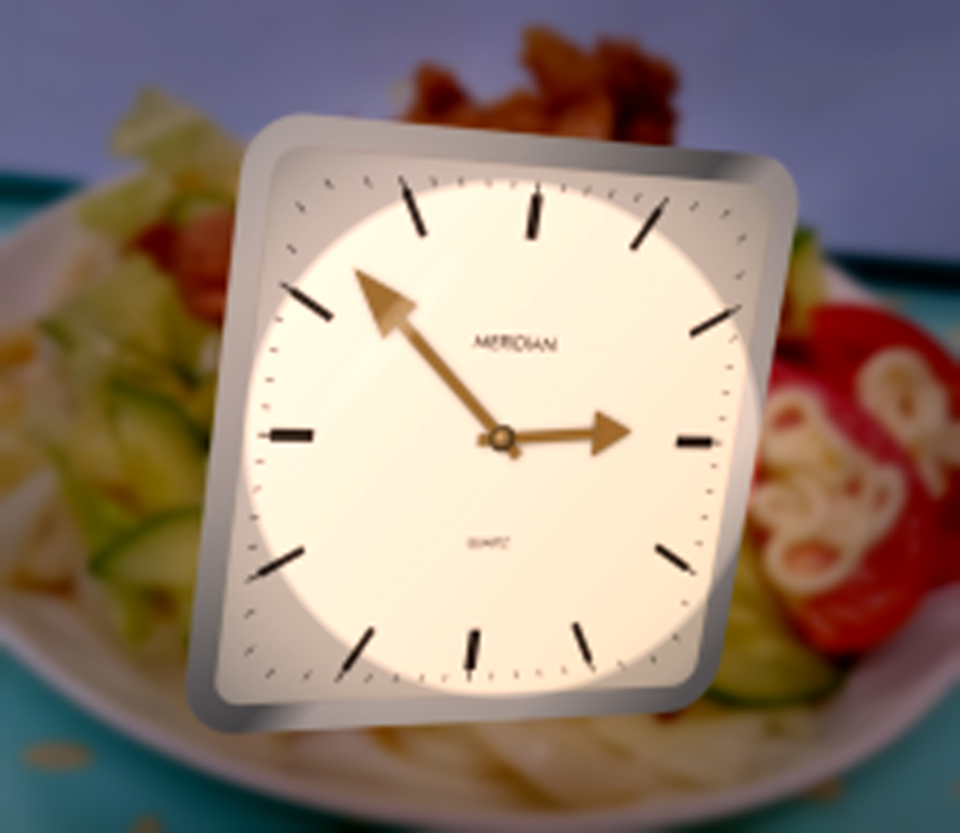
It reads 2,52
